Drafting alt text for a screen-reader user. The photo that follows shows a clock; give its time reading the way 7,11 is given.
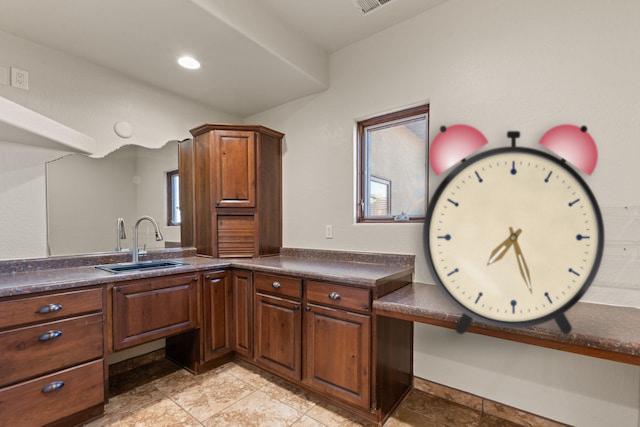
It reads 7,27
